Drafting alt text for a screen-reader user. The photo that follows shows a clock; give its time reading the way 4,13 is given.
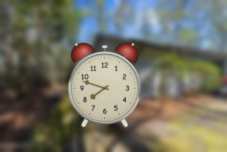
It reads 7,48
